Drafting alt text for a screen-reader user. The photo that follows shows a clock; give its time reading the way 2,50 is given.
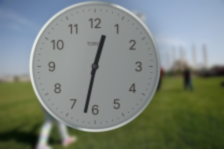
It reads 12,32
